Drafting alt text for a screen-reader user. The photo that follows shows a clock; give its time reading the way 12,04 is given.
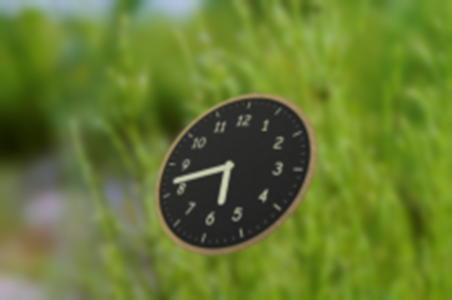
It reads 5,42
